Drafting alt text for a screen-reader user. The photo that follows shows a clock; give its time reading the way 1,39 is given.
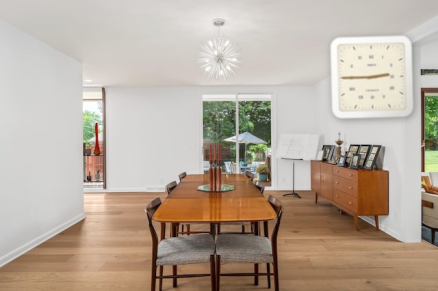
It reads 2,45
